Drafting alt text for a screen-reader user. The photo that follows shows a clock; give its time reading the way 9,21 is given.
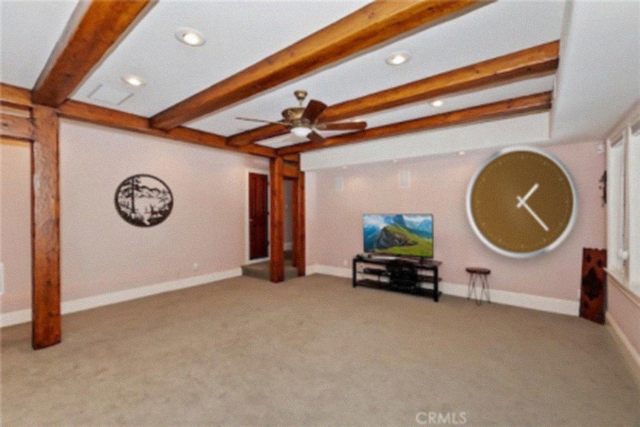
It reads 1,23
